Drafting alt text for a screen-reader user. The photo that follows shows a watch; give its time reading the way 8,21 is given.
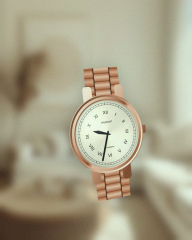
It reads 9,33
